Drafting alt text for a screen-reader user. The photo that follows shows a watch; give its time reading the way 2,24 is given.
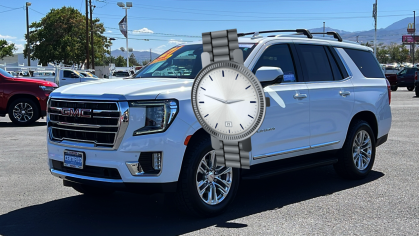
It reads 2,48
